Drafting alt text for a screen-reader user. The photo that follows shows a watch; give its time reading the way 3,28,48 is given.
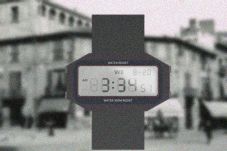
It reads 3,34,51
